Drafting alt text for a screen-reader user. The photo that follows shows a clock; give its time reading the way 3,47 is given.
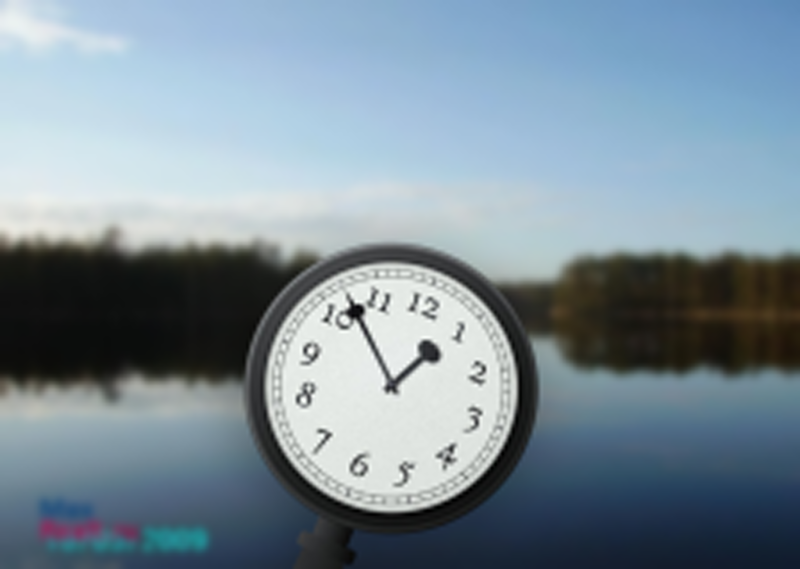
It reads 12,52
